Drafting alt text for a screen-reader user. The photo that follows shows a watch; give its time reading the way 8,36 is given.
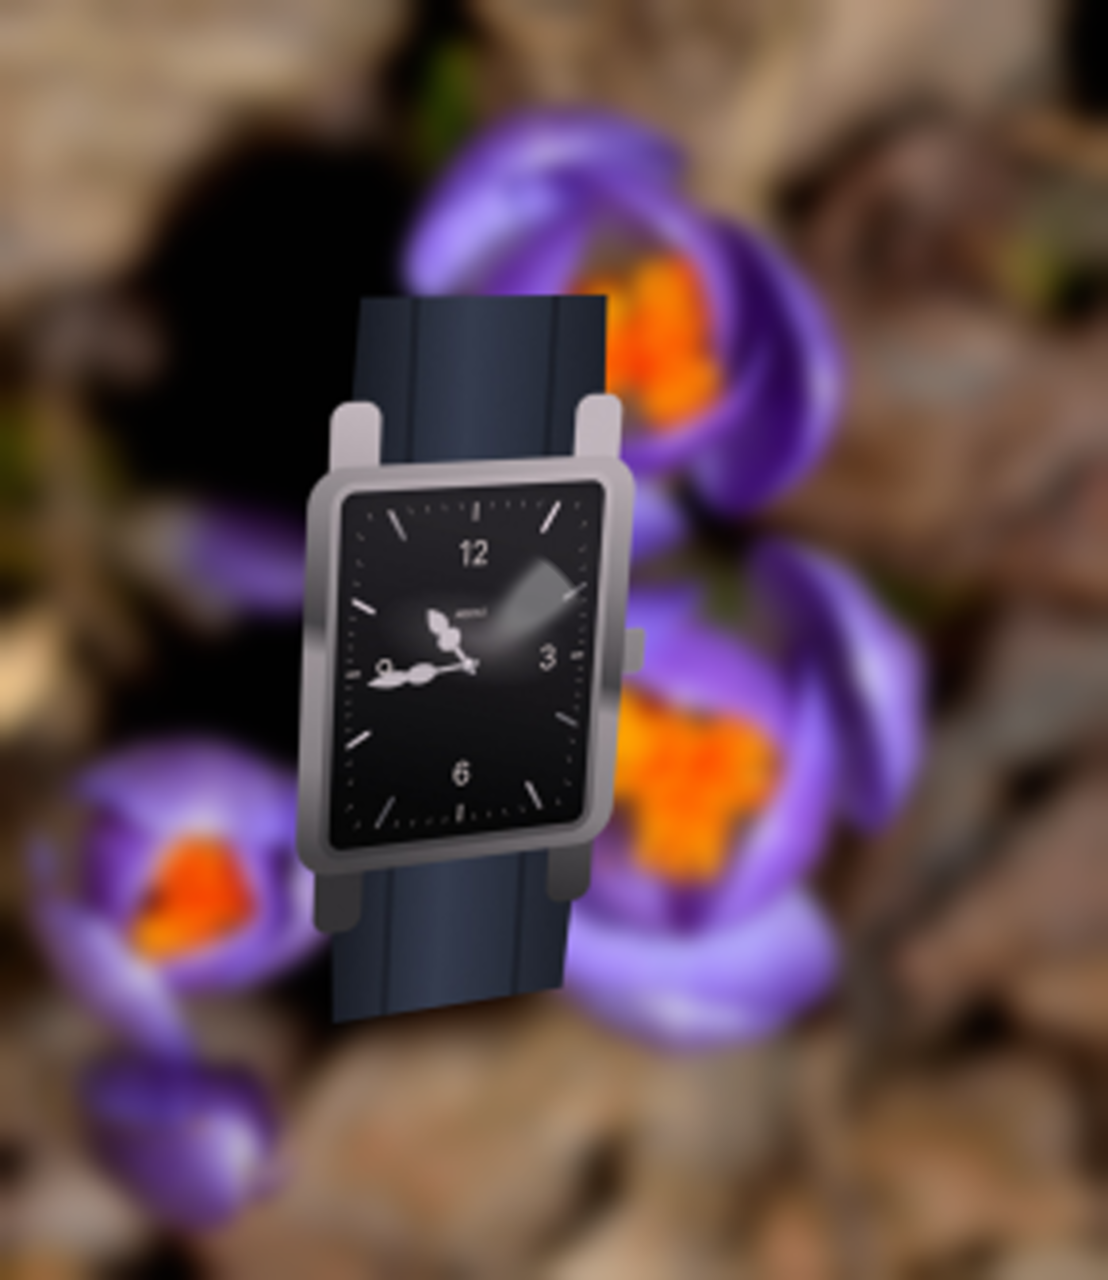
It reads 10,44
